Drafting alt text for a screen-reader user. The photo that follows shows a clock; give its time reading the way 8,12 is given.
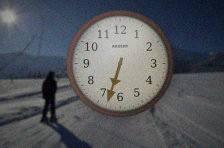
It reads 6,33
